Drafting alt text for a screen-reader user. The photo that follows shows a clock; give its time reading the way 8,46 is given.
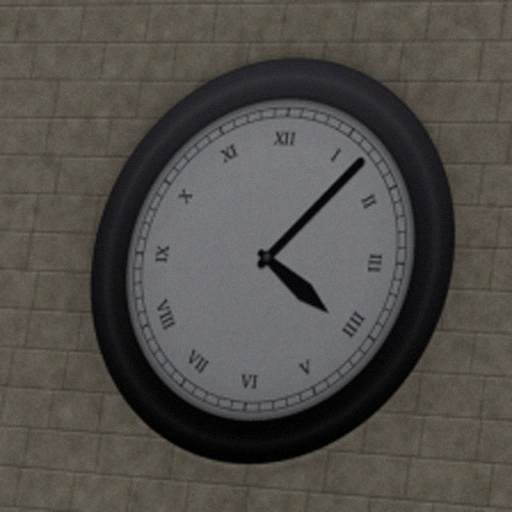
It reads 4,07
